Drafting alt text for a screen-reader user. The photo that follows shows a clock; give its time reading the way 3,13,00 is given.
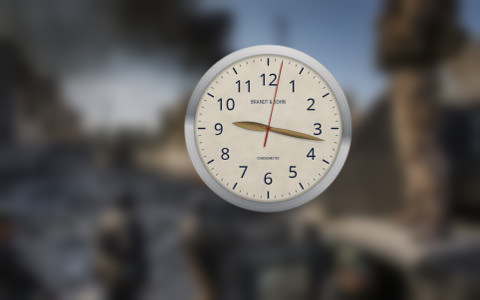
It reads 9,17,02
